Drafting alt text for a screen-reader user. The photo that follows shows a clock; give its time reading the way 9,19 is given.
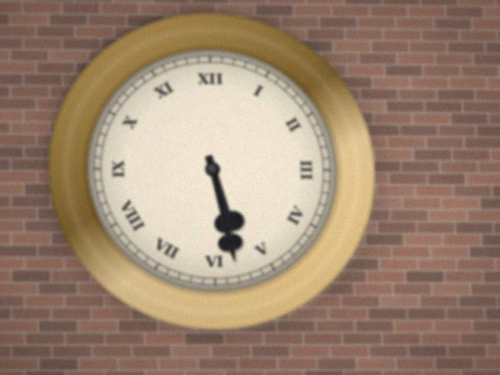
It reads 5,28
